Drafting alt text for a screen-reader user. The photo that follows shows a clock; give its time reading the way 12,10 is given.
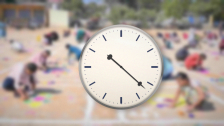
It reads 10,22
